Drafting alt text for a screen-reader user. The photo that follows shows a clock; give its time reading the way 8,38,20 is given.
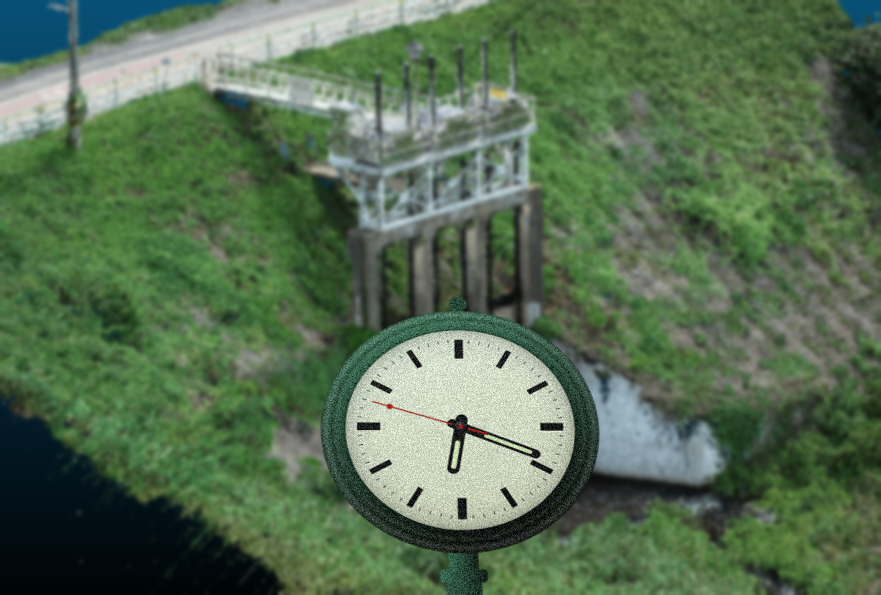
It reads 6,18,48
